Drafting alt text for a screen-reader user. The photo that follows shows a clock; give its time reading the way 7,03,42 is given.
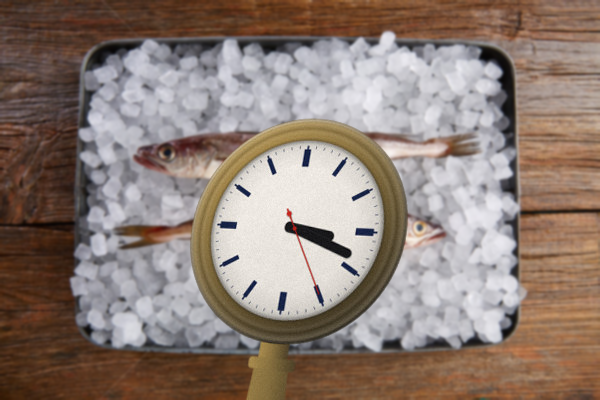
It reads 3,18,25
